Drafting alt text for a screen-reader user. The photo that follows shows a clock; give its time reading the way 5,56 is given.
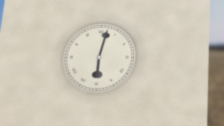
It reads 6,02
